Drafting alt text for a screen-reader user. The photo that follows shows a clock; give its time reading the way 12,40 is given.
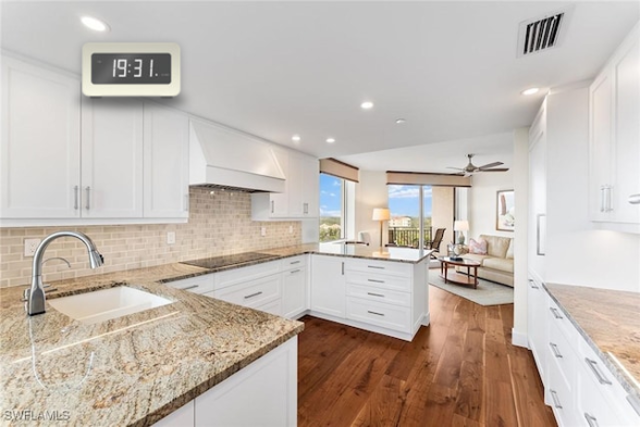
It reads 19,31
